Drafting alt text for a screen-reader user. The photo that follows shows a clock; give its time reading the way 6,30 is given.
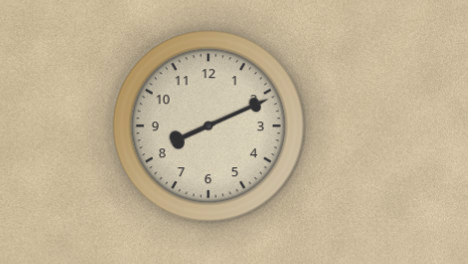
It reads 8,11
